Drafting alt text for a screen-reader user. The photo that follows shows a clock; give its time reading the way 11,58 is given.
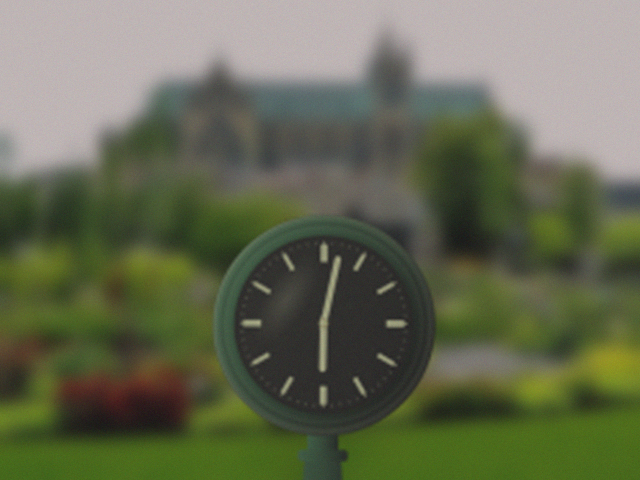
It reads 6,02
